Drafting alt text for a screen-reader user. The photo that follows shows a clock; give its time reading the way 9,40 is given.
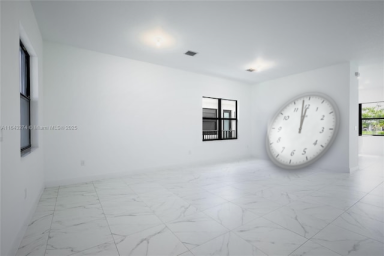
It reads 11,58
